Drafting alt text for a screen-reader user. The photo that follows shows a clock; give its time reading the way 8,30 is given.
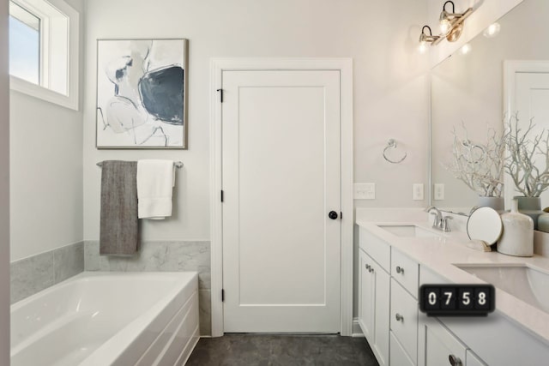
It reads 7,58
